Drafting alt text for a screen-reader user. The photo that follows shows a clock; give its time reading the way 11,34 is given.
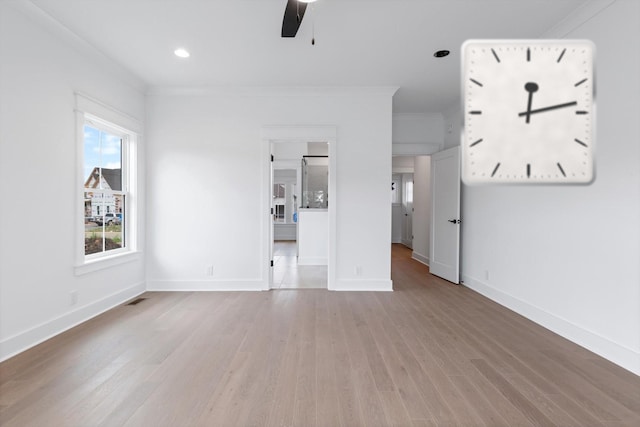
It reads 12,13
